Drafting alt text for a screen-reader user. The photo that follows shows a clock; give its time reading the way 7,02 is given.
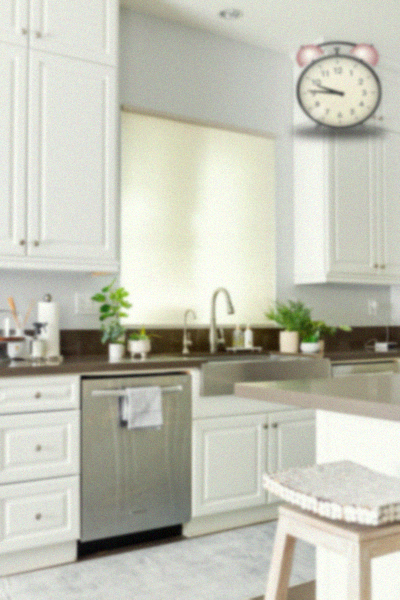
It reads 9,46
